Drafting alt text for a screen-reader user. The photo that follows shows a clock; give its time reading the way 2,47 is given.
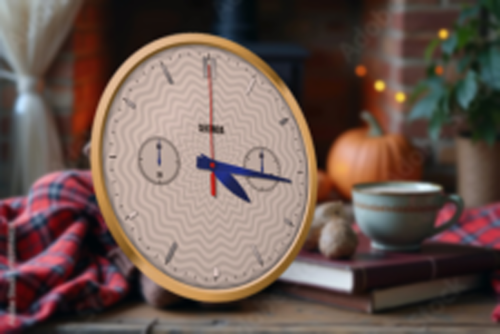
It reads 4,16
